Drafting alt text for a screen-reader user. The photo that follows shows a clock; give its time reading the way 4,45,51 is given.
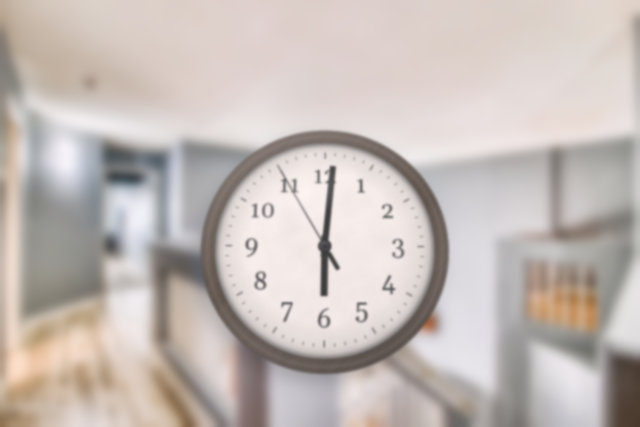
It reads 6,00,55
